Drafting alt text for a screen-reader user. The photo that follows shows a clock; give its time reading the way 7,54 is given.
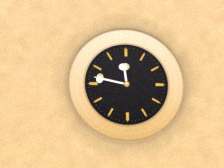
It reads 11,47
